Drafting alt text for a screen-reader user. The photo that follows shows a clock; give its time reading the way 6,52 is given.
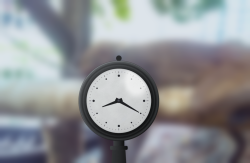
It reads 8,20
